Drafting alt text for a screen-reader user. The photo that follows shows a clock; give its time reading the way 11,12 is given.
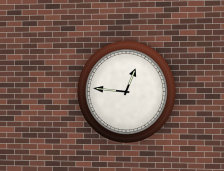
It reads 12,46
